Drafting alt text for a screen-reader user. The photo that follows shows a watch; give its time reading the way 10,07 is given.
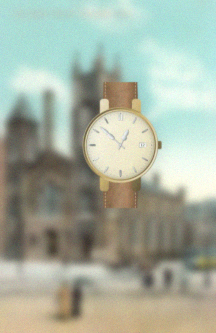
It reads 12,52
